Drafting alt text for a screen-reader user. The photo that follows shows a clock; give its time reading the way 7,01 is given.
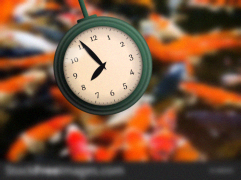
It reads 7,56
